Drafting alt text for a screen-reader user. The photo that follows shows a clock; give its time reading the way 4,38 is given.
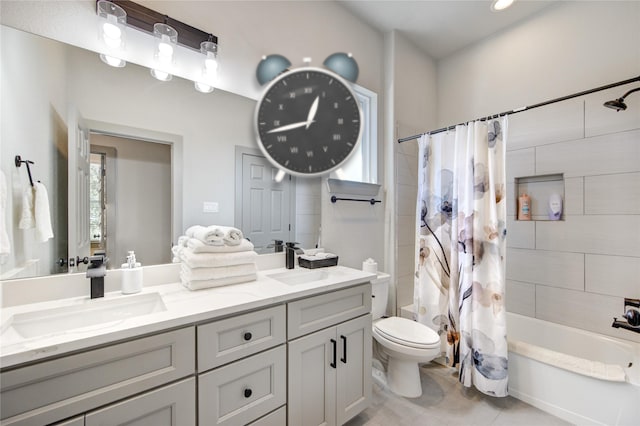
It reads 12,43
